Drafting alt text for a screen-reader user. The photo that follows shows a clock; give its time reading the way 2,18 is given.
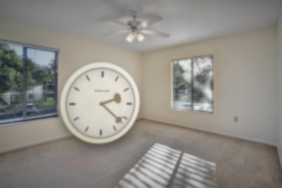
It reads 2,22
